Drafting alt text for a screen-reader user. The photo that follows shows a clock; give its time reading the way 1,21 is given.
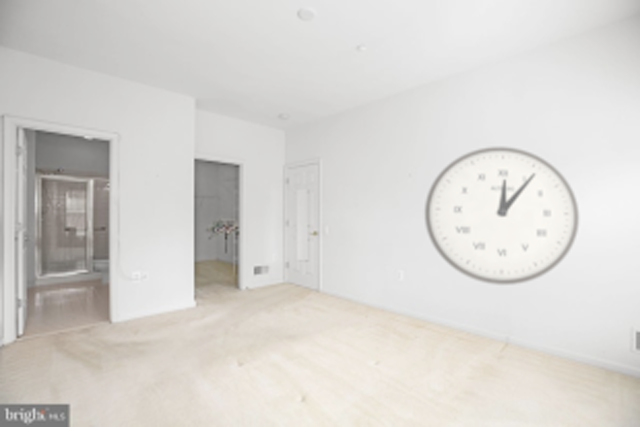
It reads 12,06
